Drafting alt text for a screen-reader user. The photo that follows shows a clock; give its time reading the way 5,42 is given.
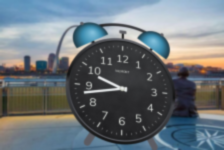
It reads 9,43
